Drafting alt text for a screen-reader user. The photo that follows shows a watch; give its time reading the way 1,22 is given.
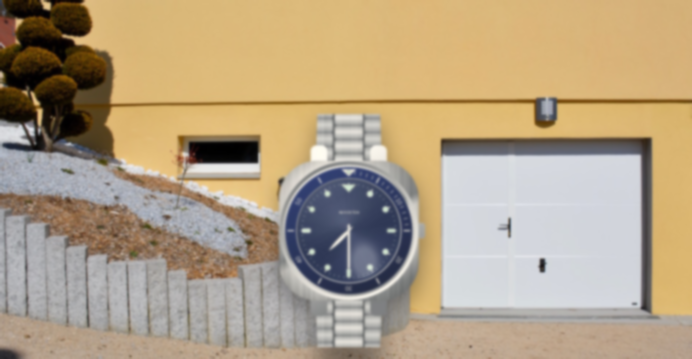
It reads 7,30
